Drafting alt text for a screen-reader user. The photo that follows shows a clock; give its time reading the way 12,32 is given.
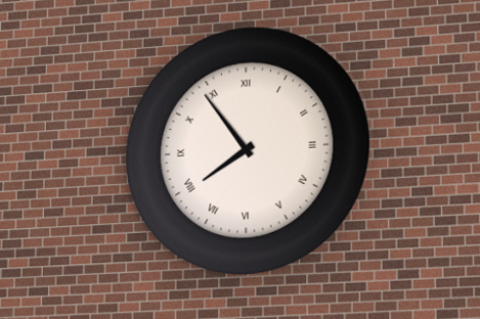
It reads 7,54
